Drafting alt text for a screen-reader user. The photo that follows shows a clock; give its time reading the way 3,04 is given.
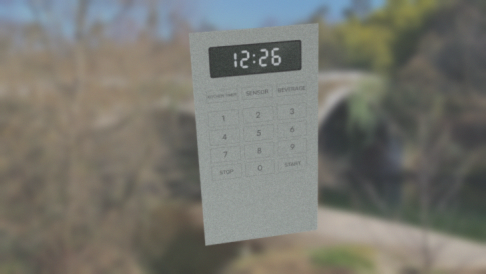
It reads 12,26
